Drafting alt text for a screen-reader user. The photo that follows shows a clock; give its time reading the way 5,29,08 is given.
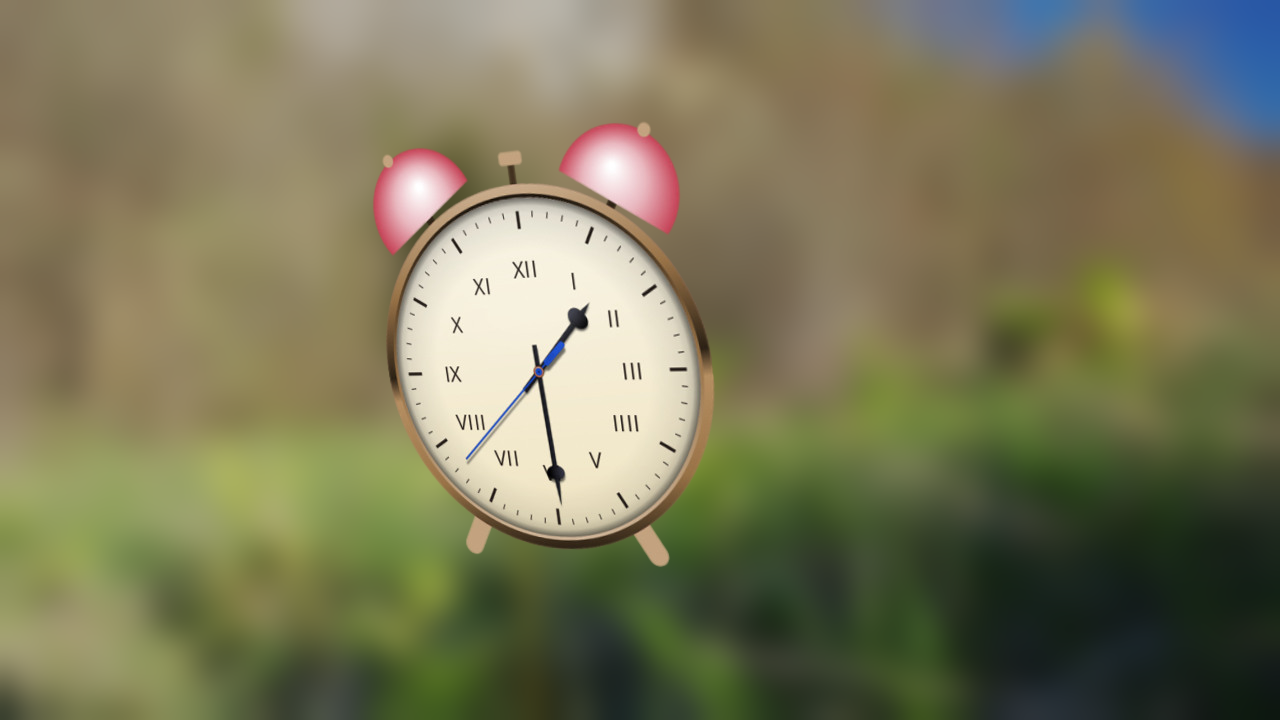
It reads 1,29,38
